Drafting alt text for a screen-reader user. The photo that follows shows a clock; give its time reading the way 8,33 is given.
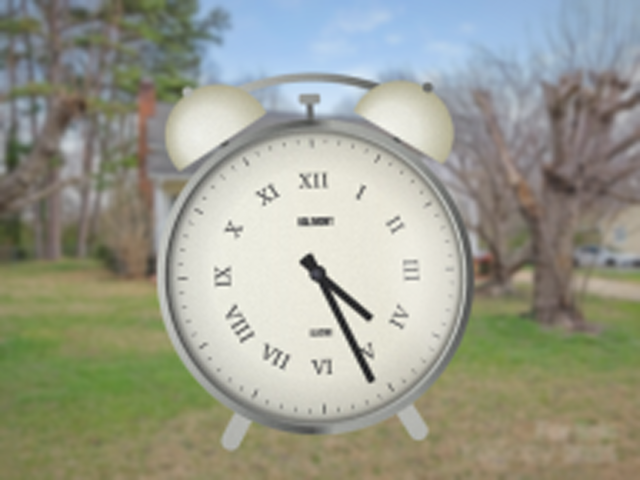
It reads 4,26
